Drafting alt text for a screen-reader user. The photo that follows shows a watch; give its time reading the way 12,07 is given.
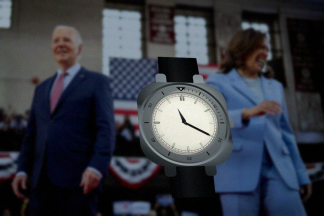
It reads 11,20
